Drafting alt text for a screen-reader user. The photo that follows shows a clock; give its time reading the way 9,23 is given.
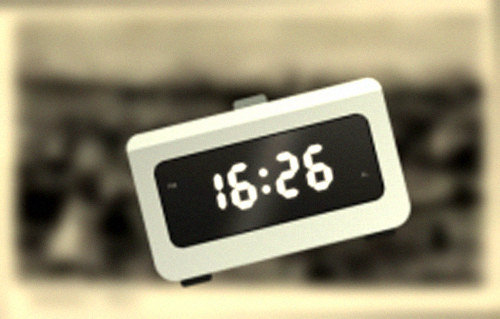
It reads 16,26
